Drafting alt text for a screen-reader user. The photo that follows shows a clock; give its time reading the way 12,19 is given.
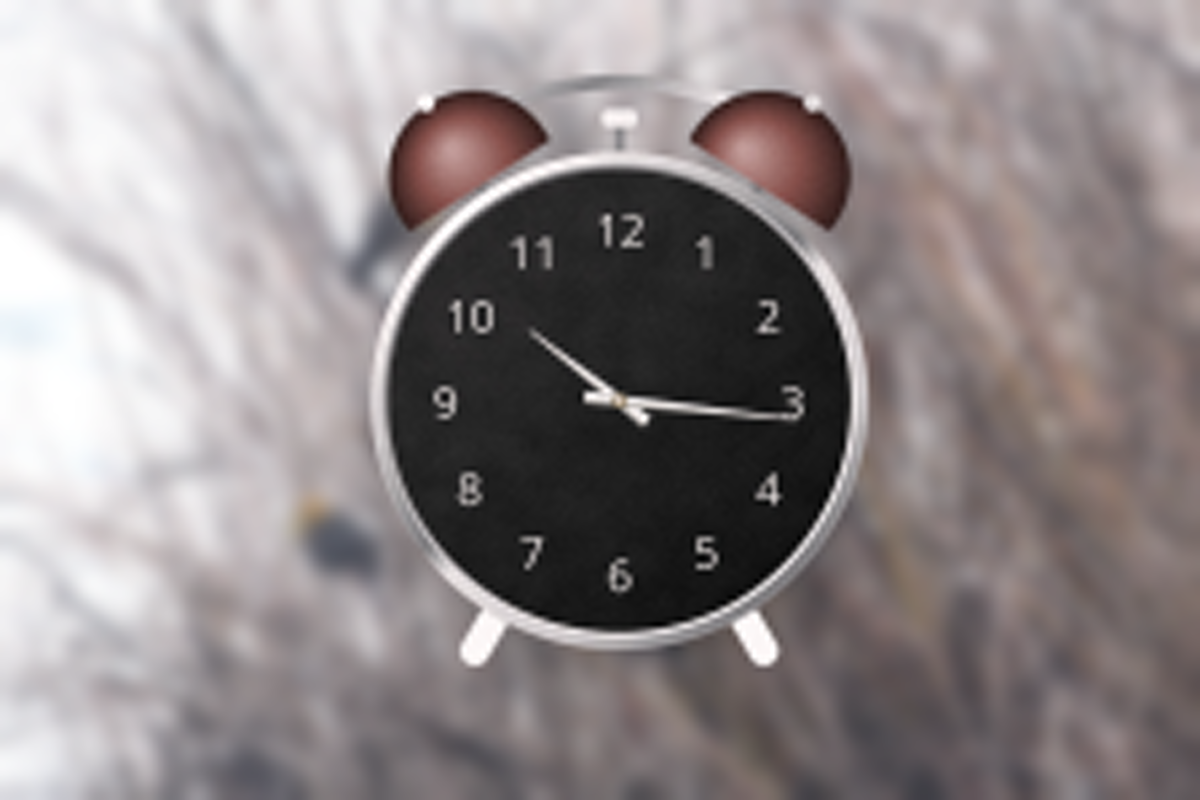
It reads 10,16
